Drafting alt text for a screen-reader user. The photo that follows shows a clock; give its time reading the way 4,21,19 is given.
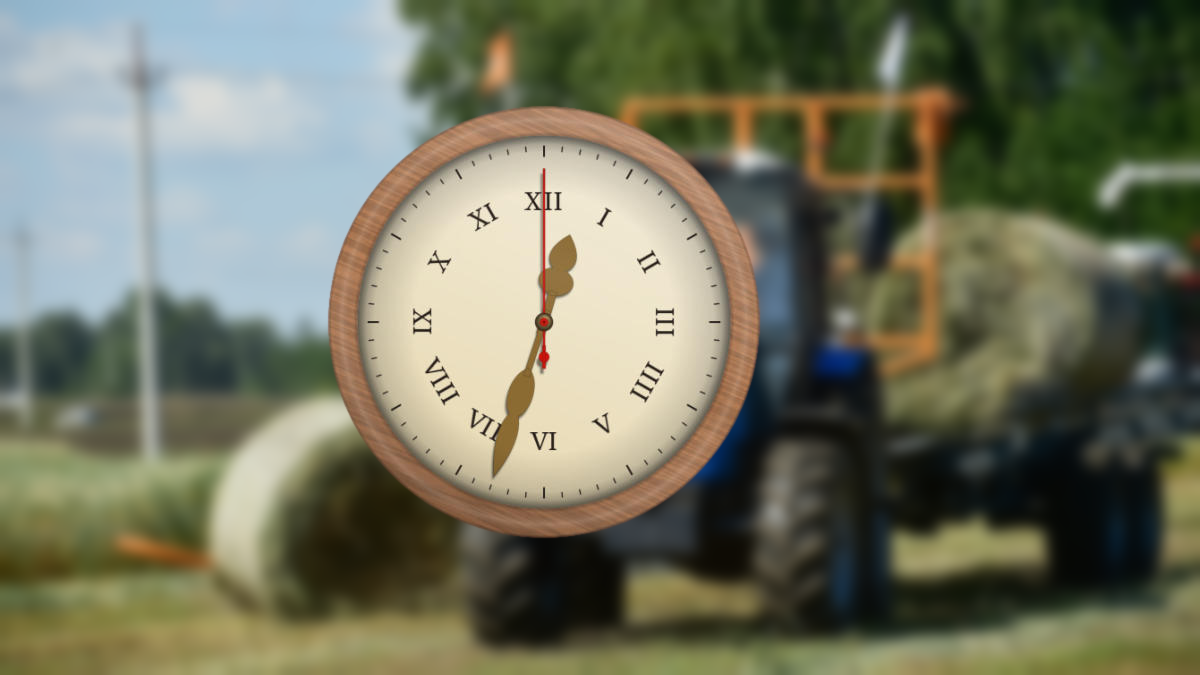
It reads 12,33,00
